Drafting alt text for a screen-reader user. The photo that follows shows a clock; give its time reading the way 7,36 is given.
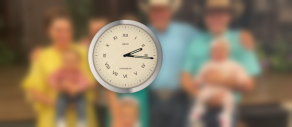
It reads 2,16
